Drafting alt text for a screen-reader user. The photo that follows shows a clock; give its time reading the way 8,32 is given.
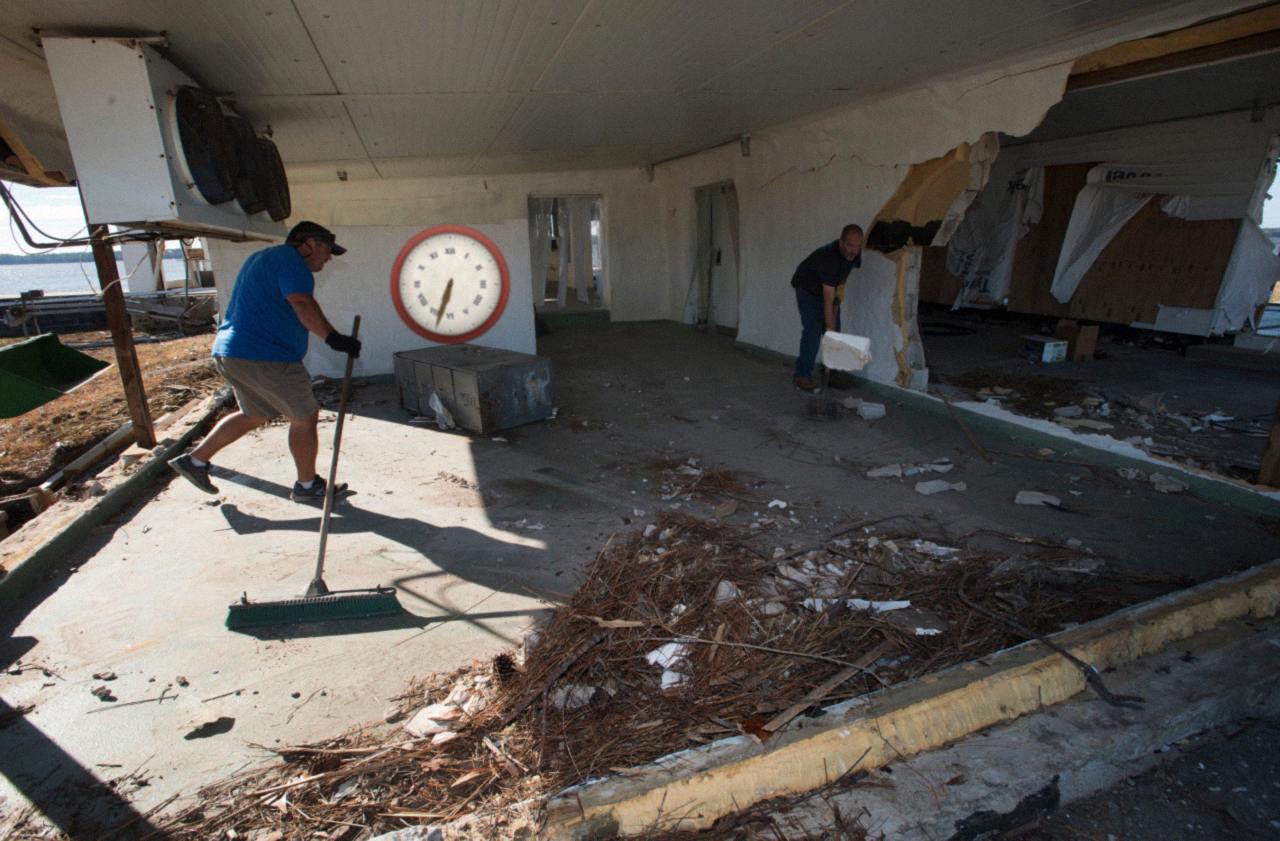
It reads 6,33
